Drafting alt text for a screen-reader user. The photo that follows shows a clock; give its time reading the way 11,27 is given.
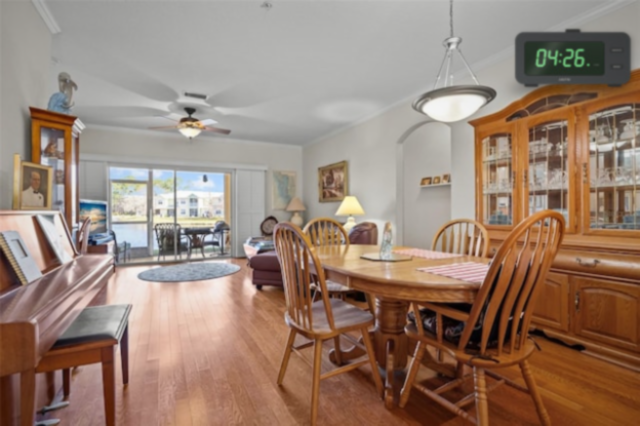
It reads 4,26
